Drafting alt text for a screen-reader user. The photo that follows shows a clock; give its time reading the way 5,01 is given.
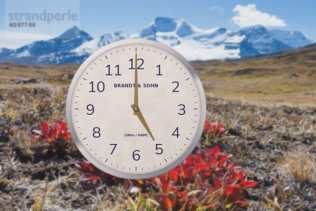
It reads 5,00
